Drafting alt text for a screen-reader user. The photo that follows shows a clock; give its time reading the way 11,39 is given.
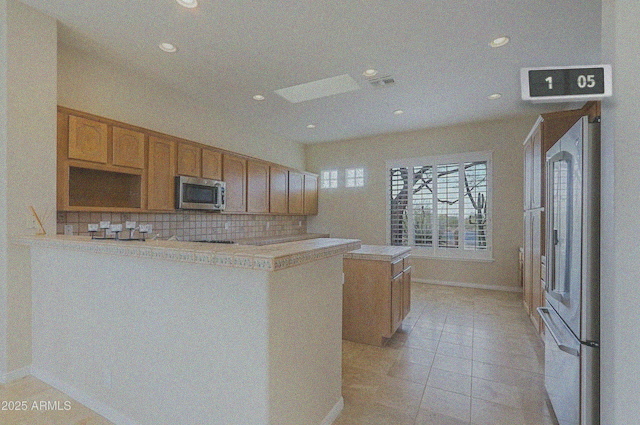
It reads 1,05
